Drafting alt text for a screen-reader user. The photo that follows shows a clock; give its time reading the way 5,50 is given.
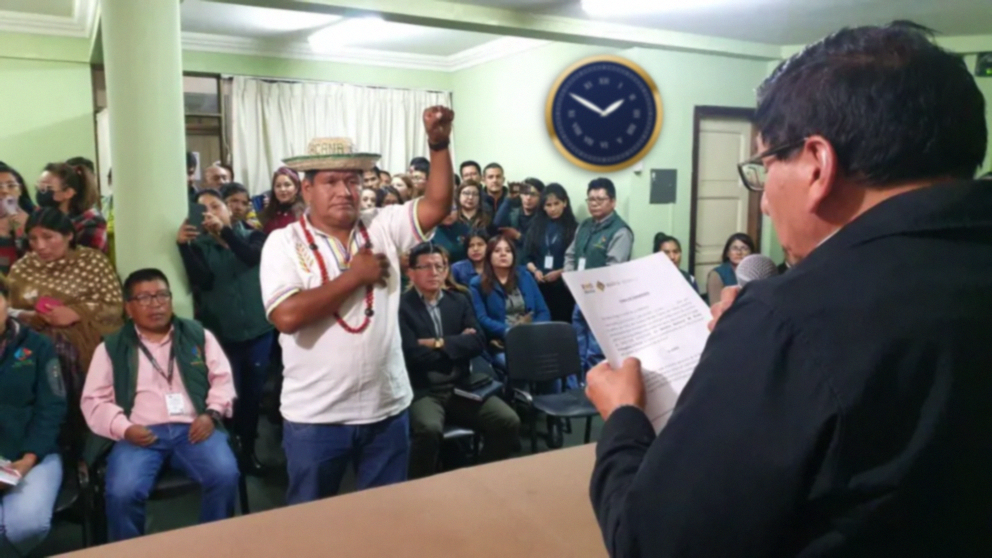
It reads 1,50
